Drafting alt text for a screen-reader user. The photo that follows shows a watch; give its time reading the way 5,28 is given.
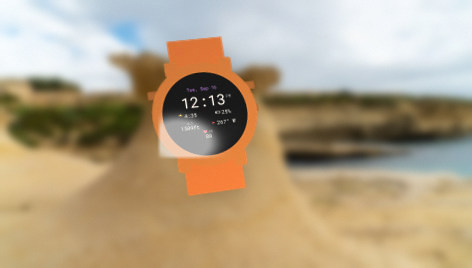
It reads 12,13
